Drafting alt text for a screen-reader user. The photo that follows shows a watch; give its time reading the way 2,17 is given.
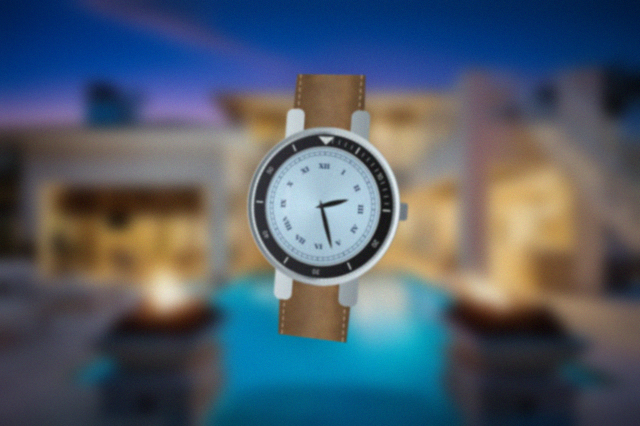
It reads 2,27
